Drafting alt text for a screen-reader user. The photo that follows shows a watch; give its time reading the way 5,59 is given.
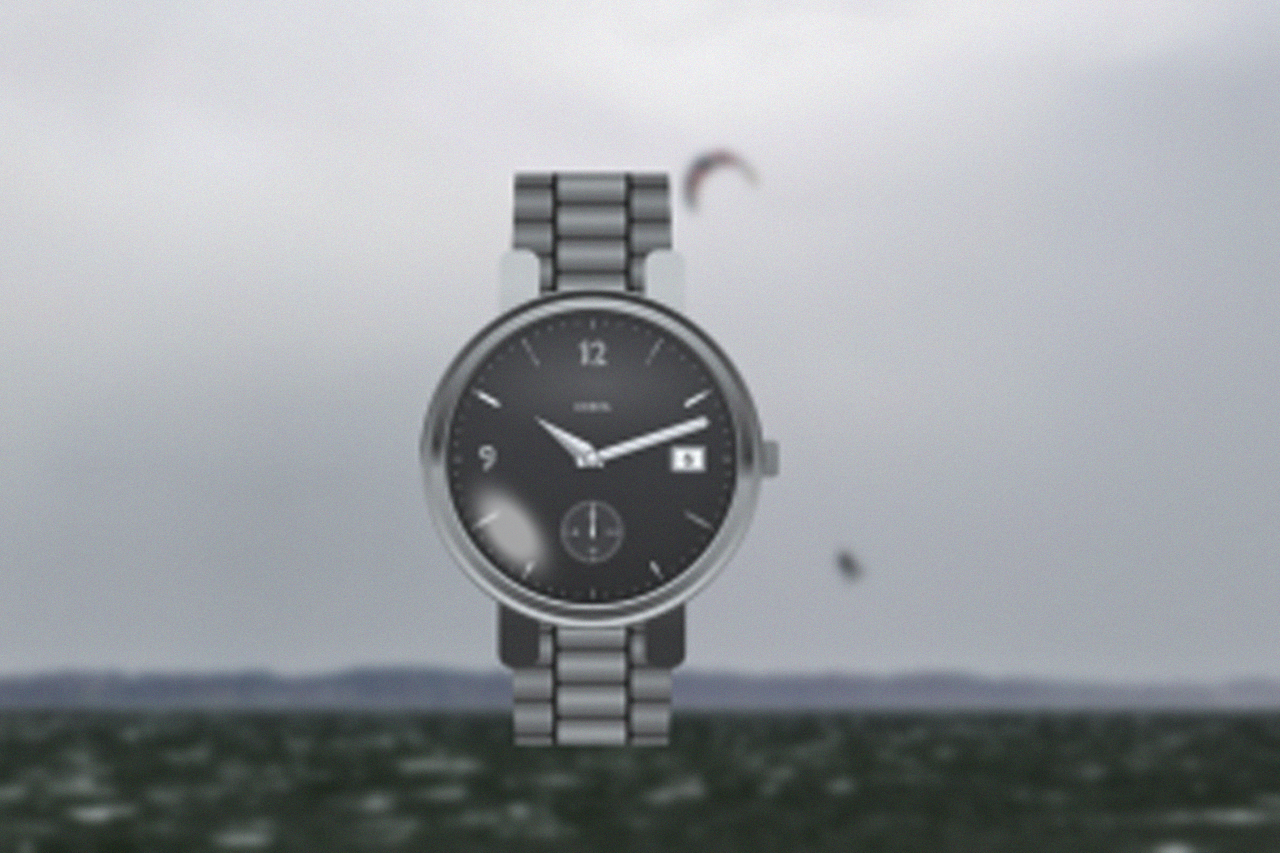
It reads 10,12
